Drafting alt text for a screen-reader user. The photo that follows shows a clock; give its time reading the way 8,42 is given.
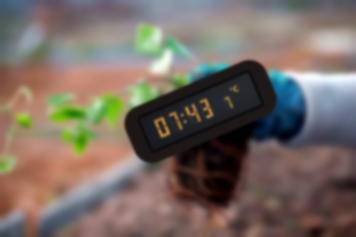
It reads 7,43
